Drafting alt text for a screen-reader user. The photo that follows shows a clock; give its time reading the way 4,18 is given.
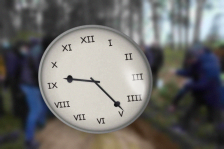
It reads 9,24
